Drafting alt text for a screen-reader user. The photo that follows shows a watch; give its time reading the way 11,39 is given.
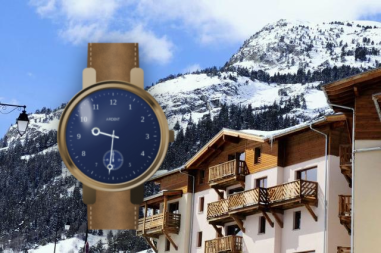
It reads 9,31
